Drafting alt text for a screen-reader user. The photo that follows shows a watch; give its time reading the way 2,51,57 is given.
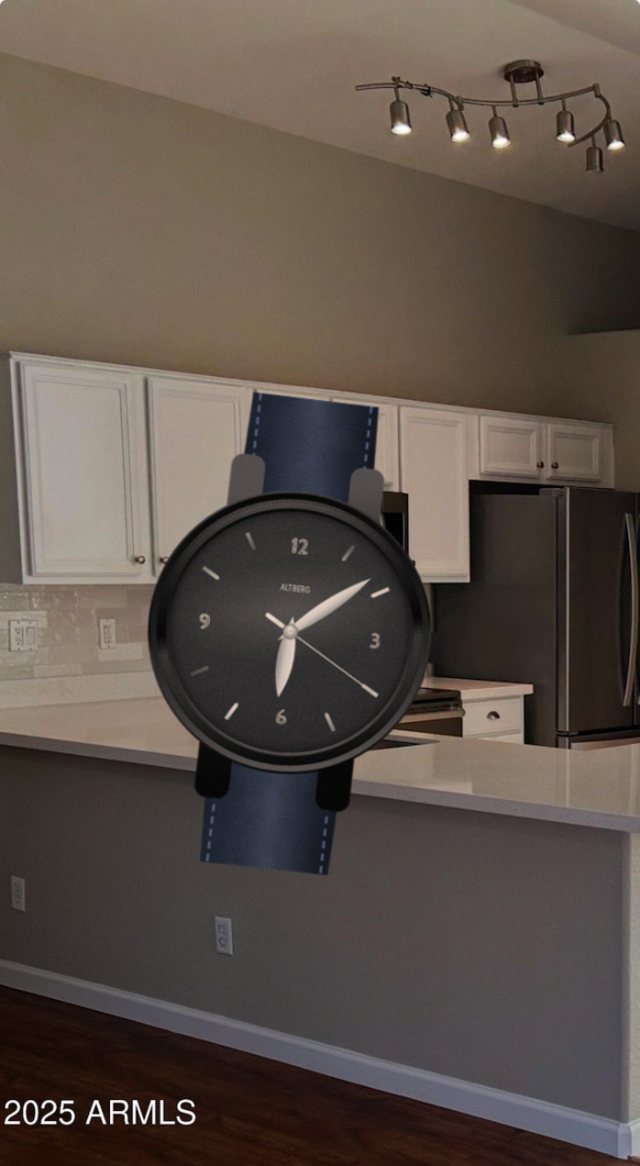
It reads 6,08,20
